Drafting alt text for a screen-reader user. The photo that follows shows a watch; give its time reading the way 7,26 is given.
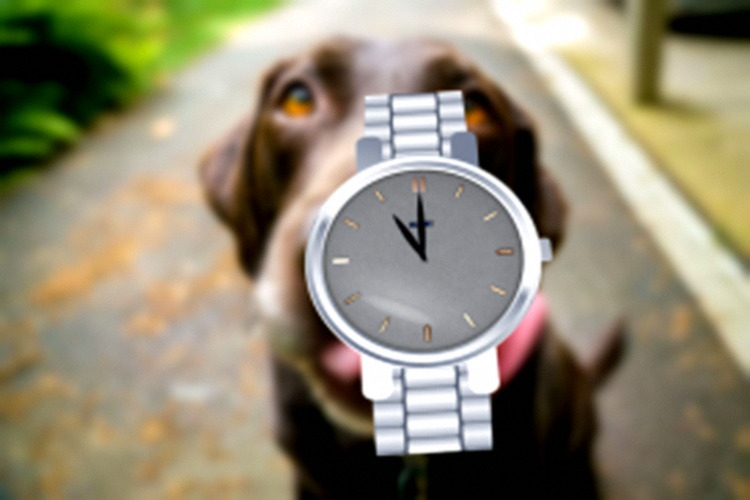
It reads 11,00
